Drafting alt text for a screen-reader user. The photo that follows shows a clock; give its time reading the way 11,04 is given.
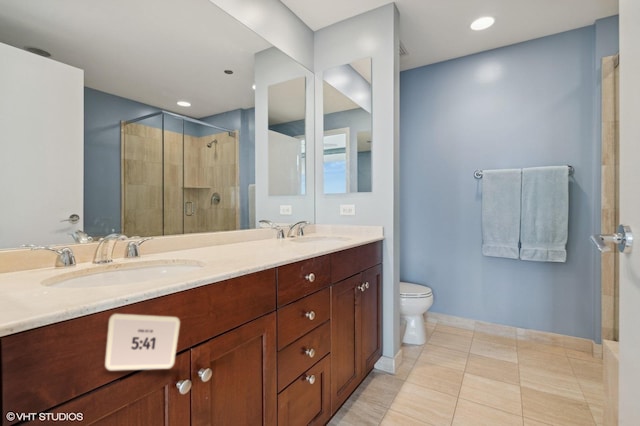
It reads 5,41
